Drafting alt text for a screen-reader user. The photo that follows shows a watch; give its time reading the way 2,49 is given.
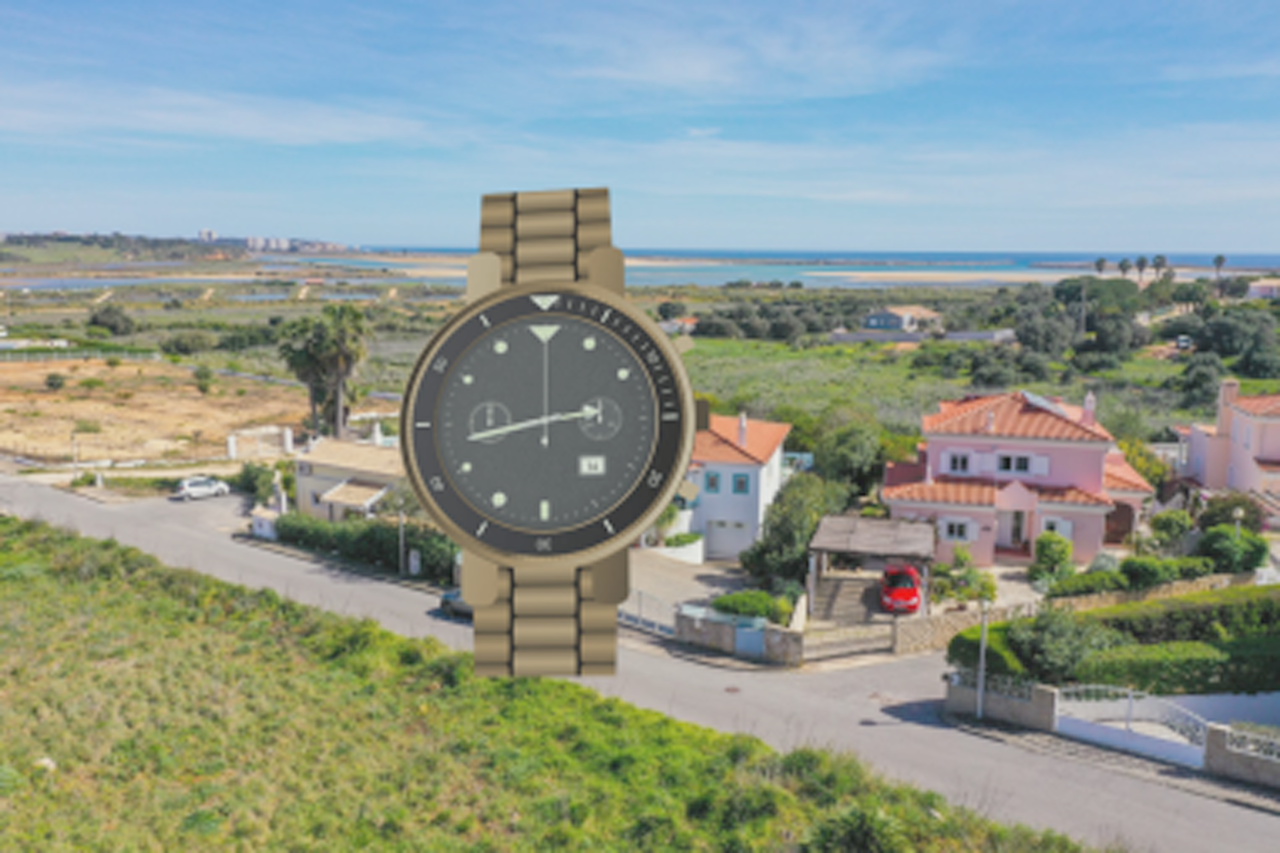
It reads 2,43
